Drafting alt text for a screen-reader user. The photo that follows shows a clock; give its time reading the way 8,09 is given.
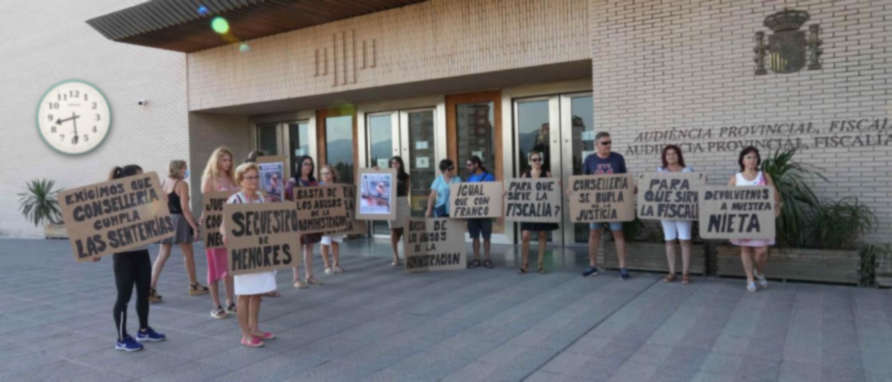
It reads 8,29
